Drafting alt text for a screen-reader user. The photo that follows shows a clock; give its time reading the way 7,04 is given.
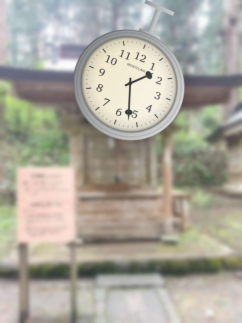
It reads 1,27
